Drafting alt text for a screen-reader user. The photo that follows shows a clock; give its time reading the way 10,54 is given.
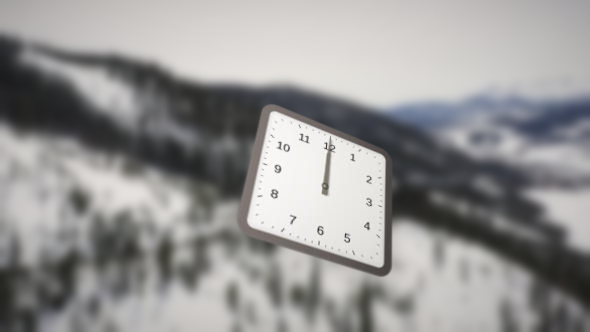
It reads 12,00
